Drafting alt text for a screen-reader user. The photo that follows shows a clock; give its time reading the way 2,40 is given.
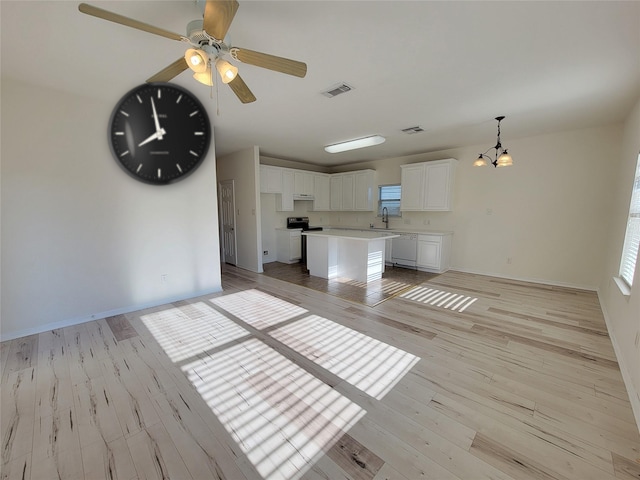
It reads 7,58
